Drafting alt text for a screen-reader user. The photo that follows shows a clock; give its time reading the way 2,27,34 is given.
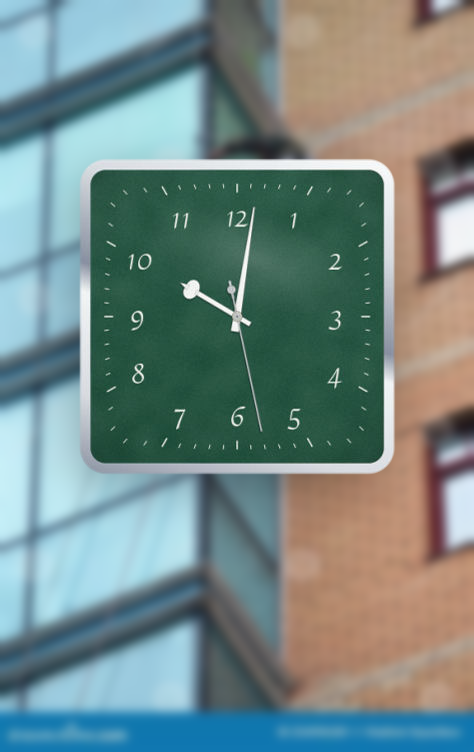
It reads 10,01,28
